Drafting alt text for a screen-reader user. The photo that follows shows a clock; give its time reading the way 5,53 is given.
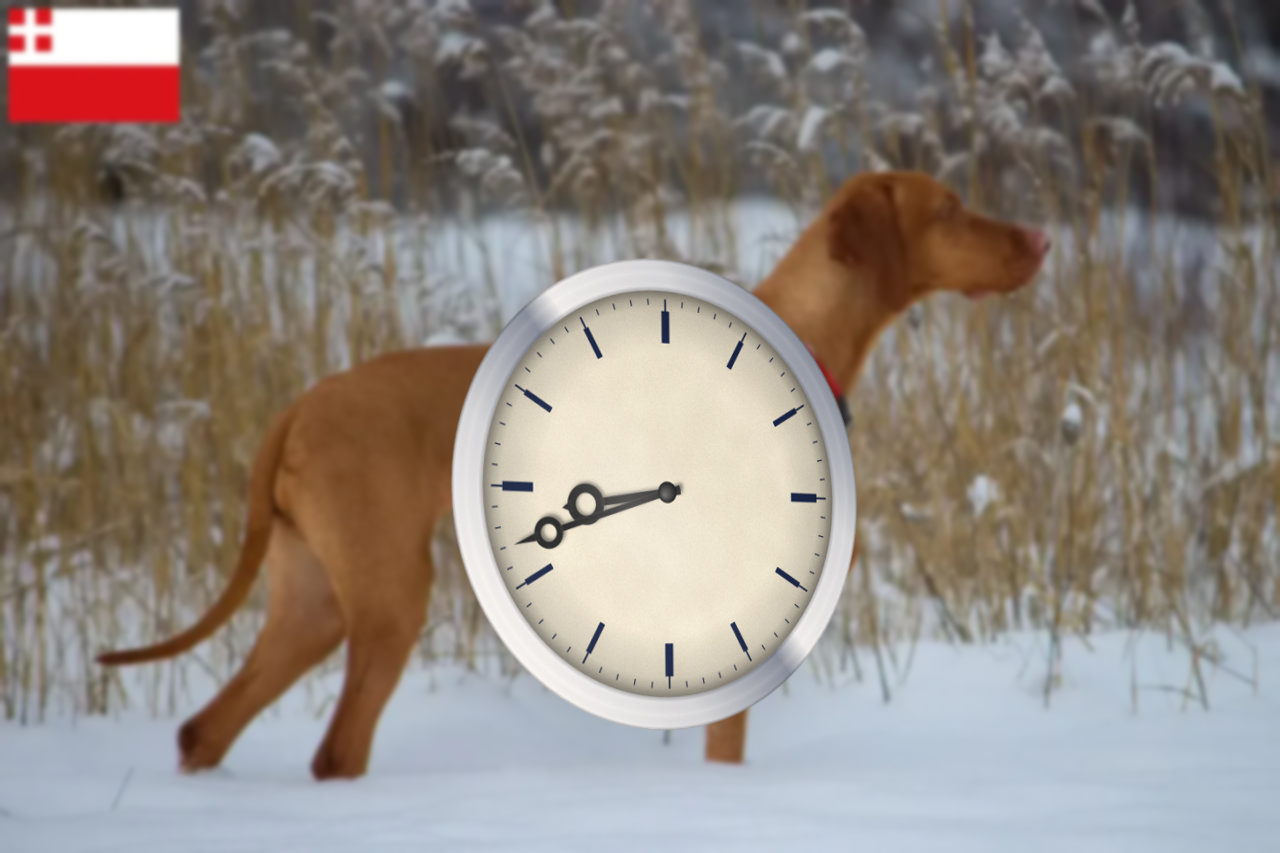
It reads 8,42
